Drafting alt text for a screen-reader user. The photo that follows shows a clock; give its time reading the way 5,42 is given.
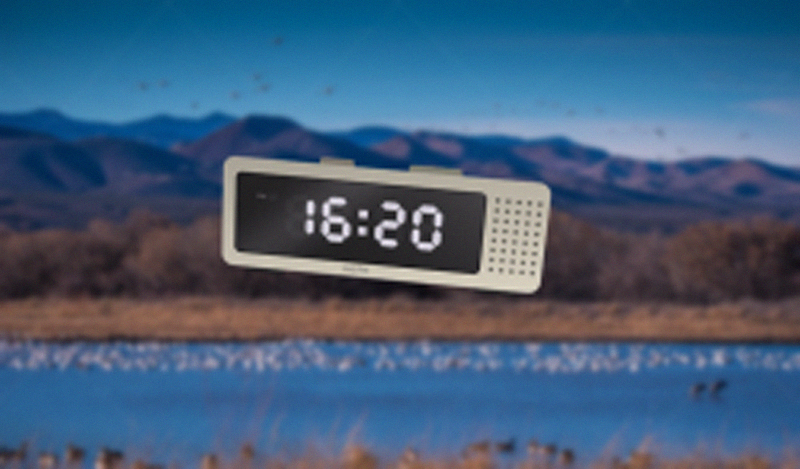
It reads 16,20
